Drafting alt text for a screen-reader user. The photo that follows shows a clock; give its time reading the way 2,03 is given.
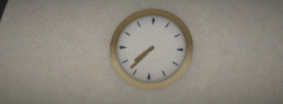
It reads 7,37
